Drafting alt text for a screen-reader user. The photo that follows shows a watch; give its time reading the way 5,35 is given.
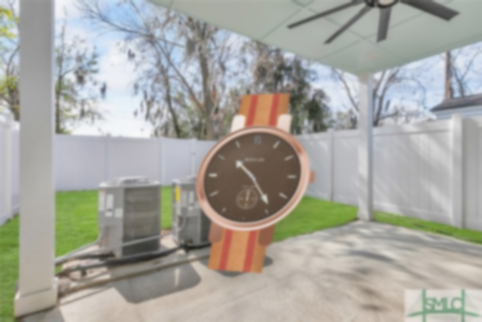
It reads 10,24
